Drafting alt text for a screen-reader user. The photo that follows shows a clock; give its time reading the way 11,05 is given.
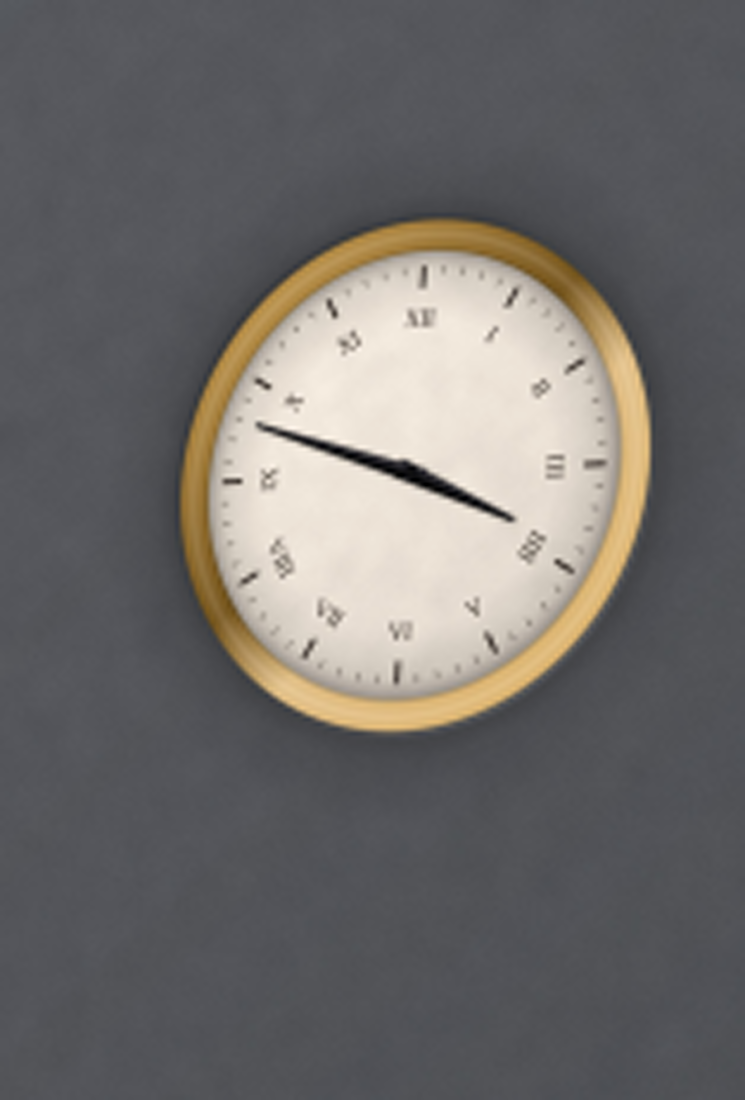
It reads 3,48
